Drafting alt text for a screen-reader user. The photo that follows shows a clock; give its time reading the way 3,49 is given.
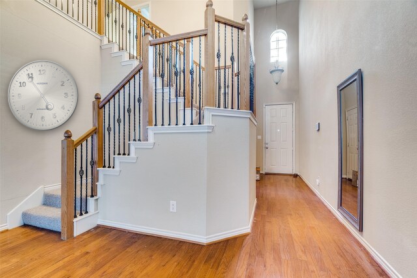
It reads 4,54
